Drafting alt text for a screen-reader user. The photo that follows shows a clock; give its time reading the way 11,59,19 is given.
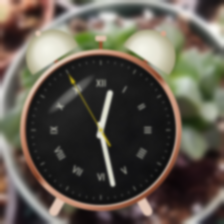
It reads 12,27,55
